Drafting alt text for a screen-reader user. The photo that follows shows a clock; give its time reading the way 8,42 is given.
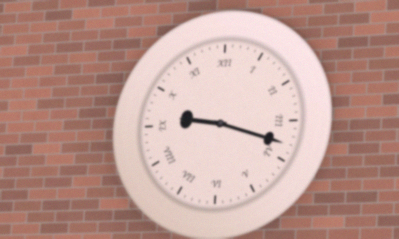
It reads 9,18
